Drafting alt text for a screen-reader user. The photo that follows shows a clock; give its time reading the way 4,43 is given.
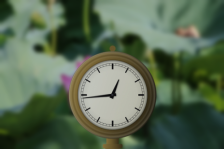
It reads 12,44
